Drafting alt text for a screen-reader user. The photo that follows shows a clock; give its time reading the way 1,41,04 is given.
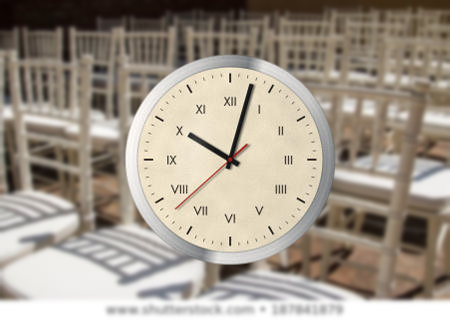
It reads 10,02,38
